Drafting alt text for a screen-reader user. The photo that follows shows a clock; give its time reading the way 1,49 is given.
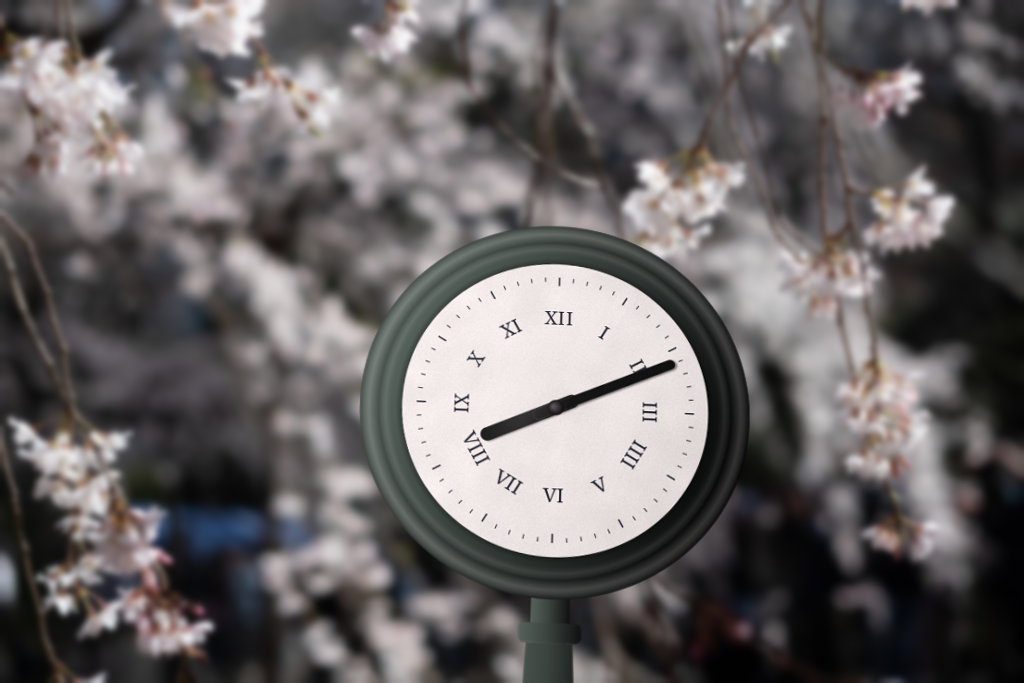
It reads 8,11
